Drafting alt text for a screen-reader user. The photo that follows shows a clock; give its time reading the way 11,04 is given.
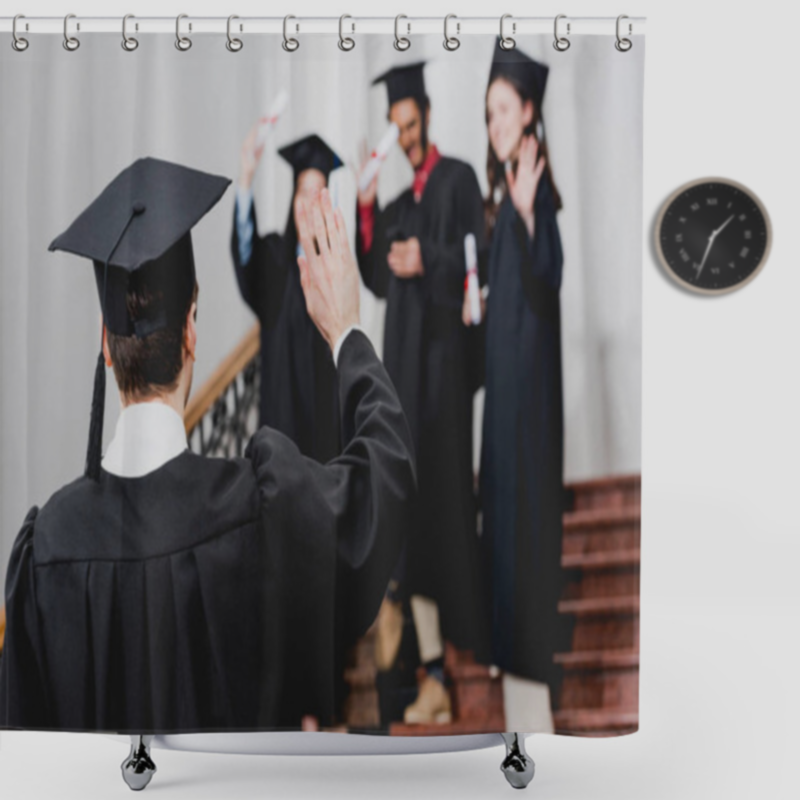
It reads 1,34
